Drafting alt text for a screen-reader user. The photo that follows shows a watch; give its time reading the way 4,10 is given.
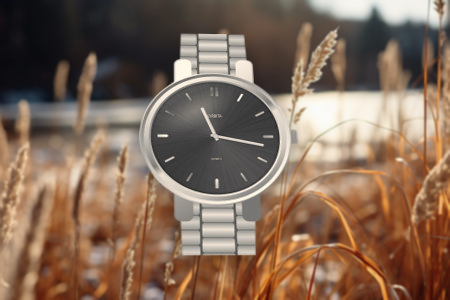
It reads 11,17
